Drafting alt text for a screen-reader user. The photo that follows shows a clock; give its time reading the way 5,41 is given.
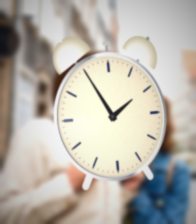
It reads 1,55
